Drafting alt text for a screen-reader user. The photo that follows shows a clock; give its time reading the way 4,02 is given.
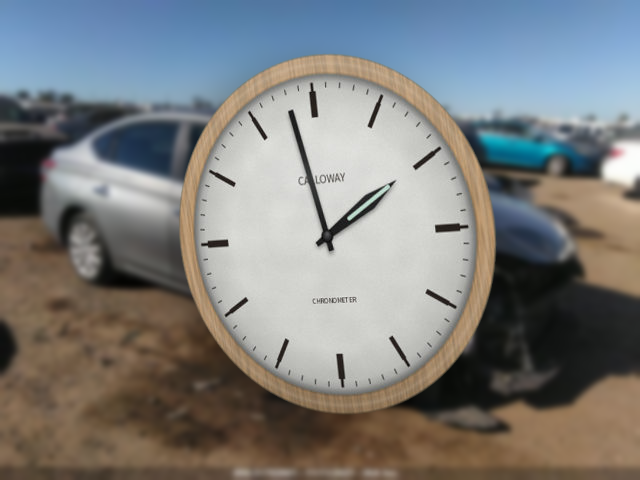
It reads 1,58
